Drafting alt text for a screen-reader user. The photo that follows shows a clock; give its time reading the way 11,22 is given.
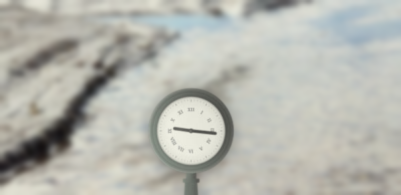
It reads 9,16
